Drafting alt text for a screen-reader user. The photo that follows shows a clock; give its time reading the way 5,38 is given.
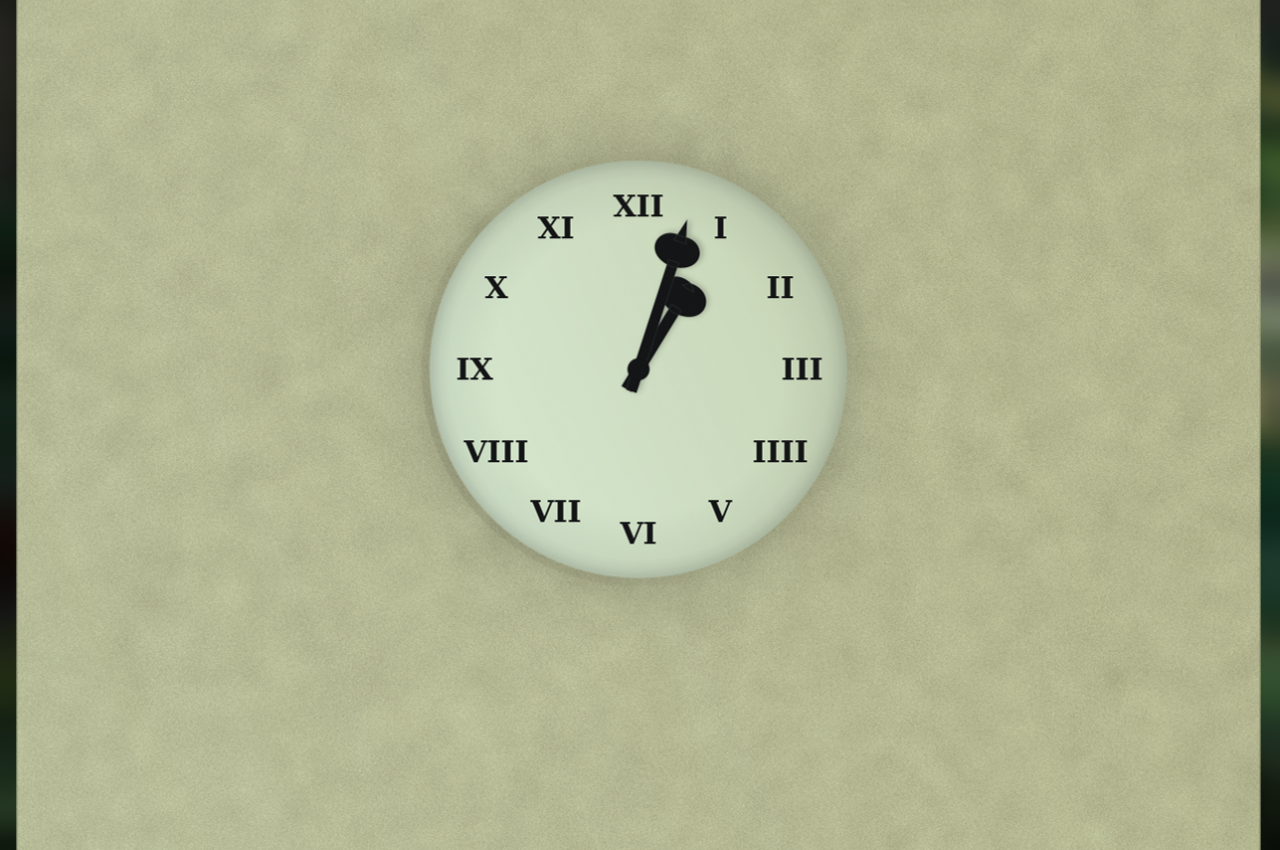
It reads 1,03
